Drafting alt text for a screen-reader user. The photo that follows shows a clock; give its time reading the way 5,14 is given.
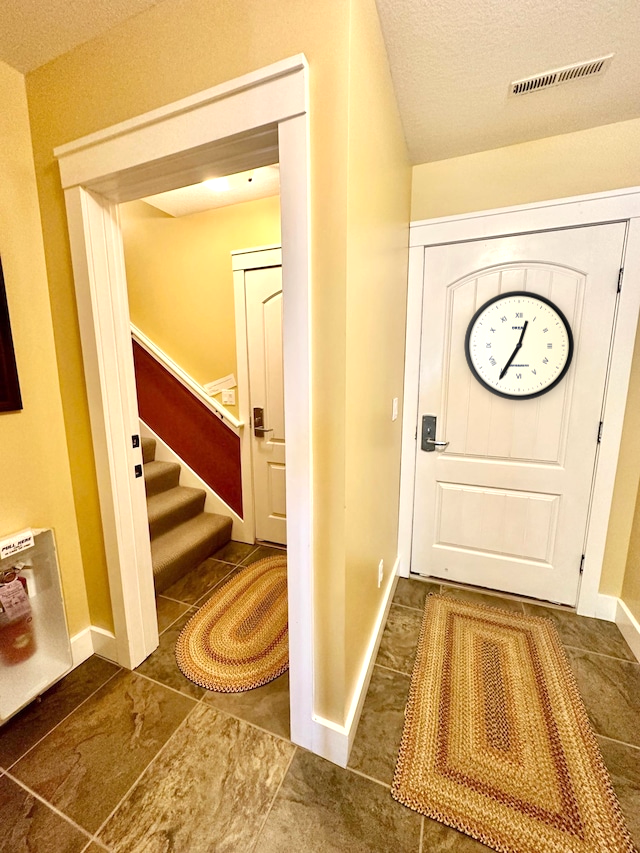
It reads 12,35
